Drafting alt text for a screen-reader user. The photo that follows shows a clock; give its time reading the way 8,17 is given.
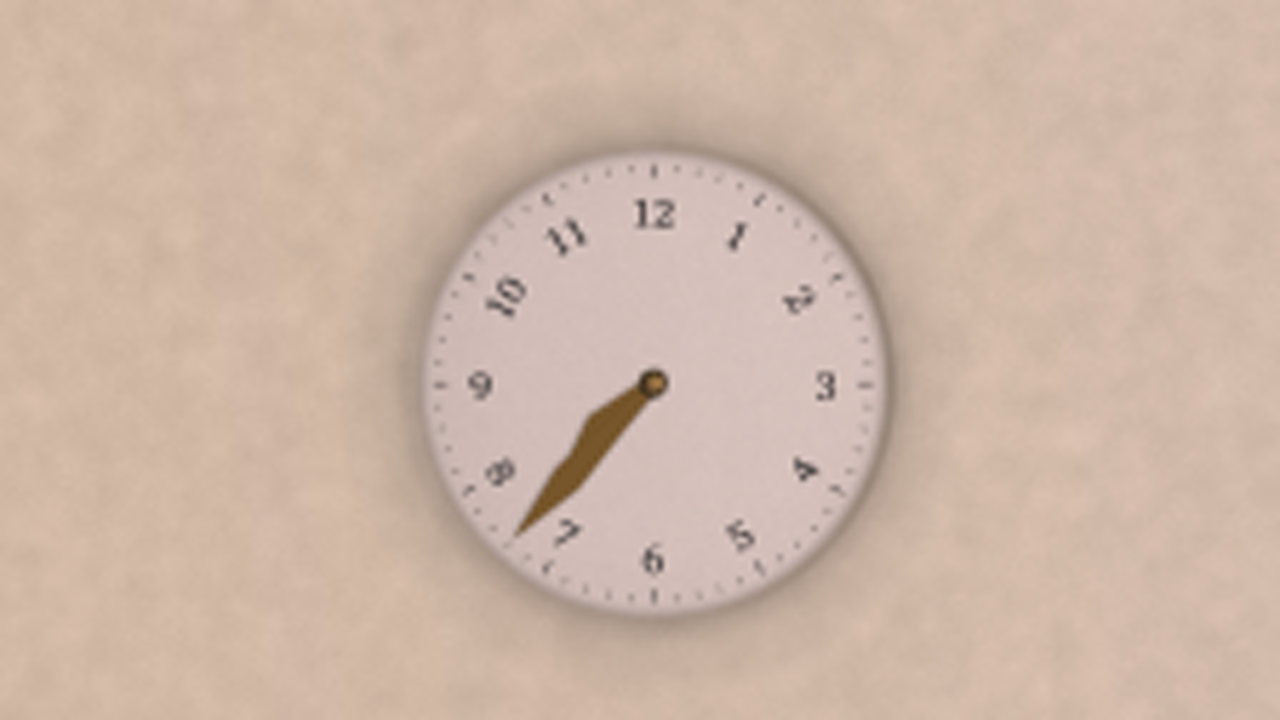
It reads 7,37
